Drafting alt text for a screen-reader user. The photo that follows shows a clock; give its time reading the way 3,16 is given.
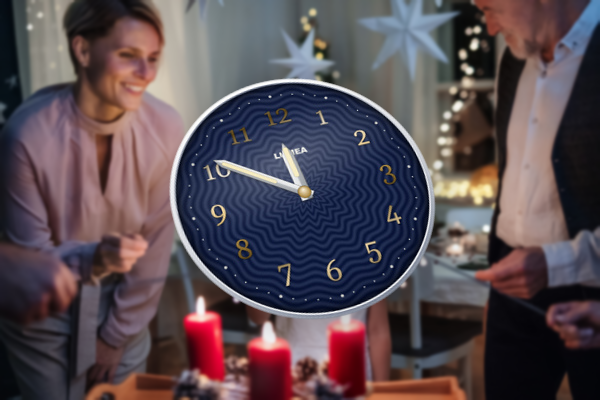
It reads 11,51
